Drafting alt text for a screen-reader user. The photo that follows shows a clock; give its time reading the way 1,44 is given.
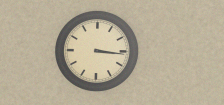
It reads 3,16
